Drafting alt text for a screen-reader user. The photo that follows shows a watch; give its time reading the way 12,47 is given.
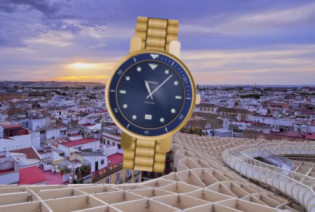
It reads 11,07
